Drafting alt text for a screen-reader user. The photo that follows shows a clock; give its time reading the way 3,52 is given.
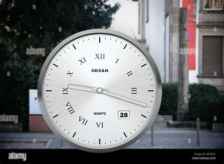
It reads 9,18
